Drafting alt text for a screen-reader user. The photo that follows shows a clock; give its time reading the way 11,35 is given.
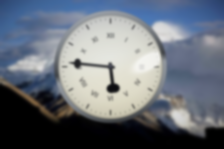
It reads 5,46
